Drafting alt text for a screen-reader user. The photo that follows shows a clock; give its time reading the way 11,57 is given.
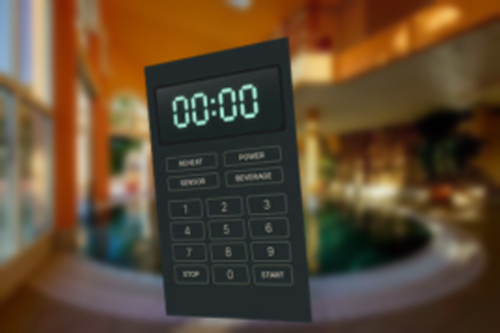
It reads 0,00
